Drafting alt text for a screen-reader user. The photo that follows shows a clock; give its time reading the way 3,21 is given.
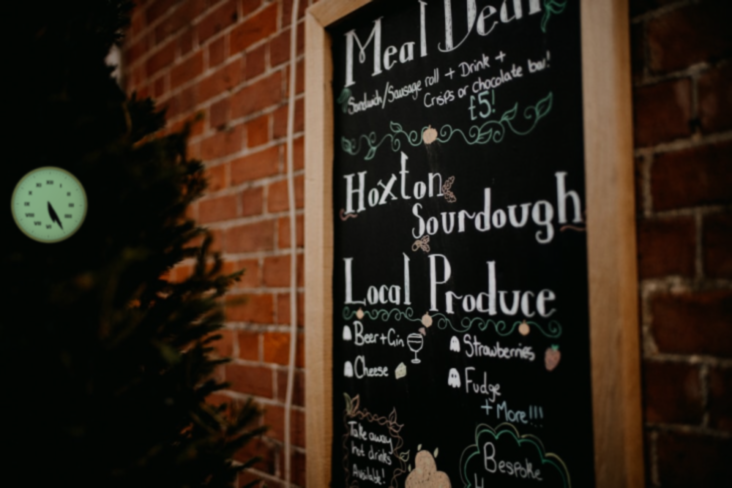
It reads 5,25
